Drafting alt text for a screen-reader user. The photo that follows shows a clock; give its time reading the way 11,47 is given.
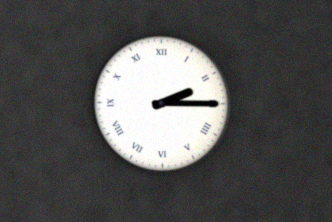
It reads 2,15
